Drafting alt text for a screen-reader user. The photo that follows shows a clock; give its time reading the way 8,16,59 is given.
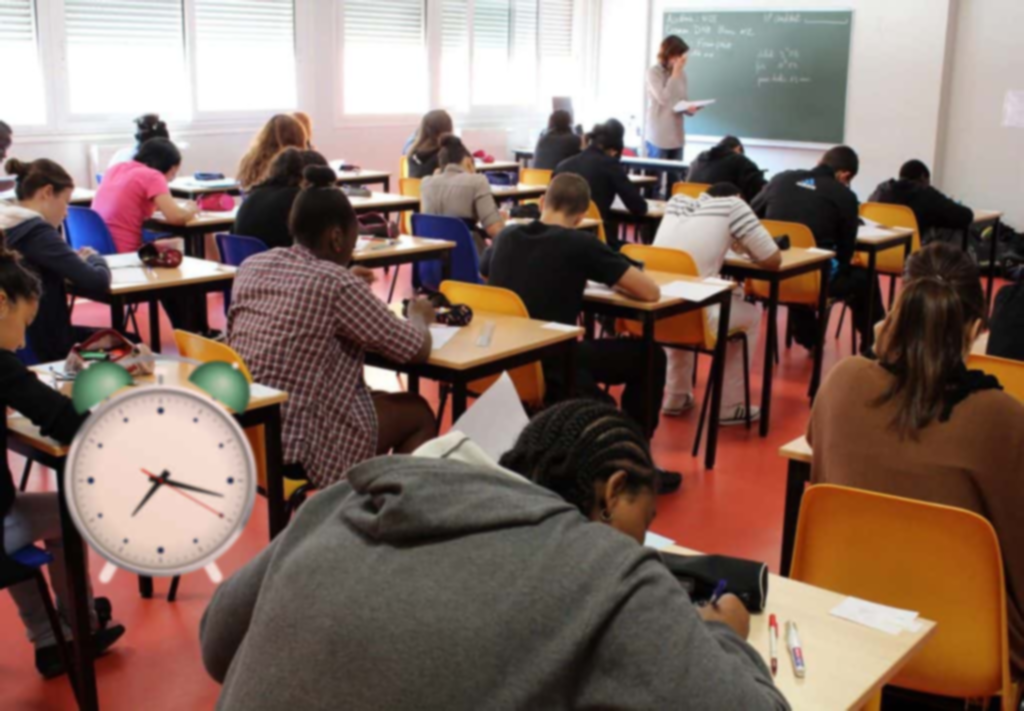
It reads 7,17,20
